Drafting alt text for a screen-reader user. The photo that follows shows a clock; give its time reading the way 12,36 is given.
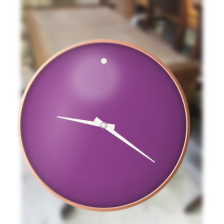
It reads 9,21
